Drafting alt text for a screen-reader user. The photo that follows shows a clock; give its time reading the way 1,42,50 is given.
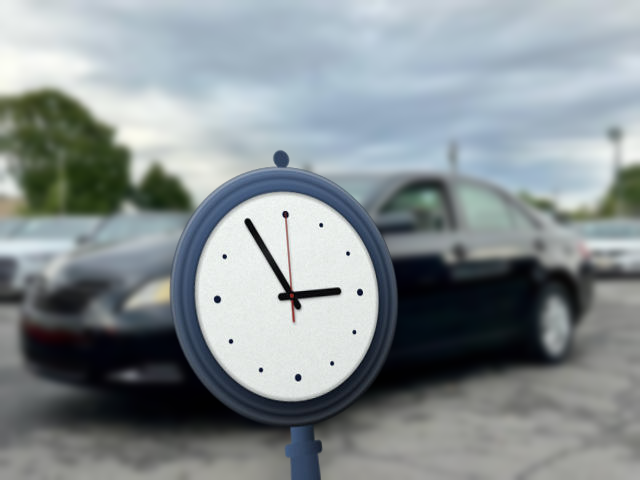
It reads 2,55,00
